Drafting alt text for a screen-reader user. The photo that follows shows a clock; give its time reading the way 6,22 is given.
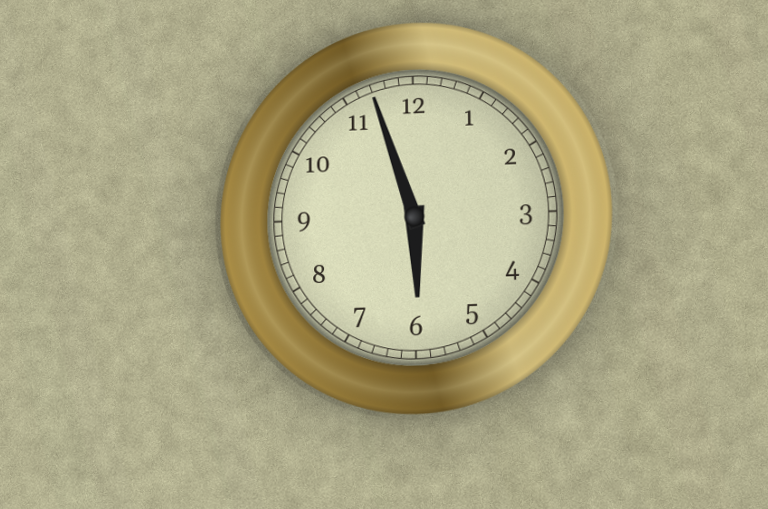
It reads 5,57
